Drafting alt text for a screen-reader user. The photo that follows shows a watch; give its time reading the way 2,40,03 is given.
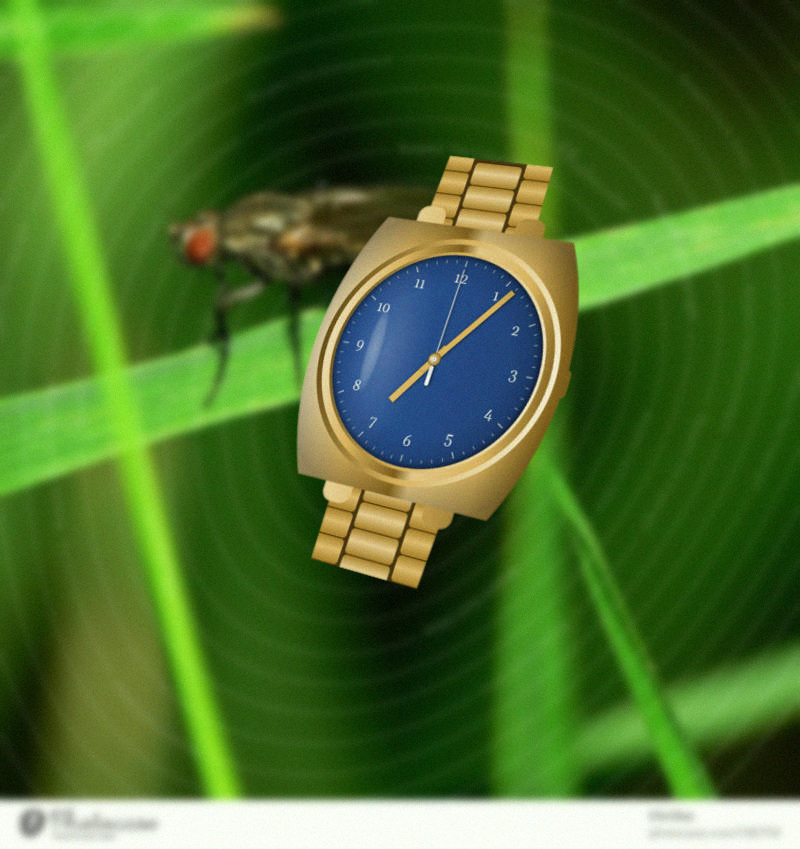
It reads 7,06,00
